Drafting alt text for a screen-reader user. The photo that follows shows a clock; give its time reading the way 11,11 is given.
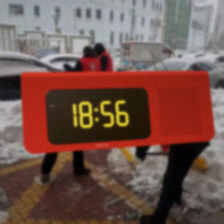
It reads 18,56
